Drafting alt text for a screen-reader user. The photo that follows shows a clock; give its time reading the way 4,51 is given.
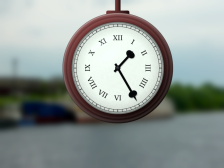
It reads 1,25
